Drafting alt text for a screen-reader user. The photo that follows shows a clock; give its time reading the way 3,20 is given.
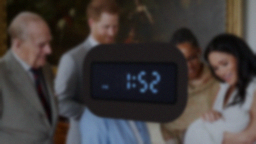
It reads 1,52
